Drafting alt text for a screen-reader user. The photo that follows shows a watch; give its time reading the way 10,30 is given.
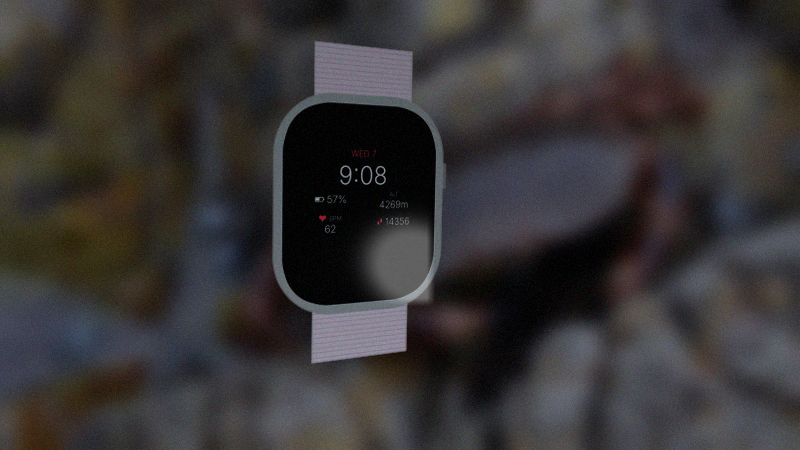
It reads 9,08
